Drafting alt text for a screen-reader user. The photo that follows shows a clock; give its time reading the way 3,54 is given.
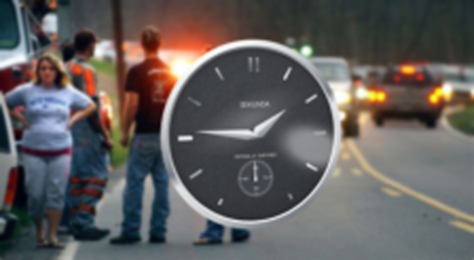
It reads 1,46
